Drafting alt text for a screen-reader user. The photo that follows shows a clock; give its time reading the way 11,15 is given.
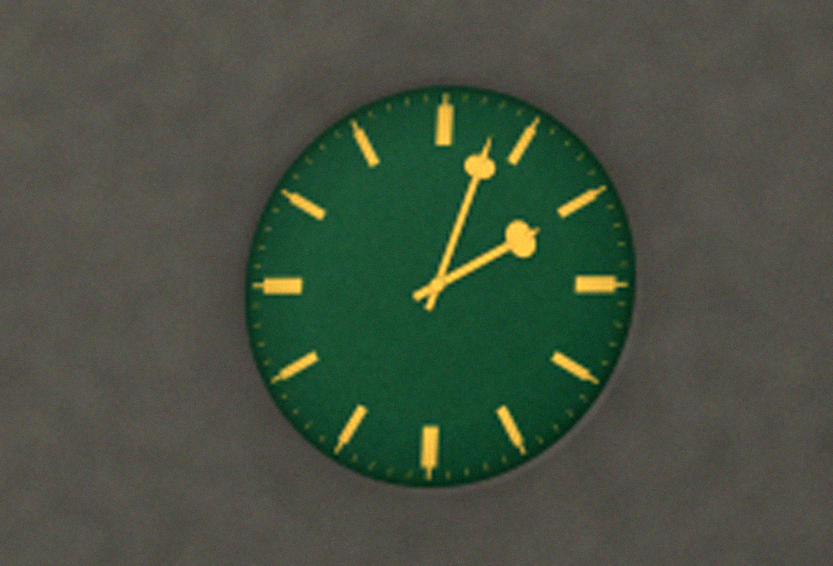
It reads 2,03
